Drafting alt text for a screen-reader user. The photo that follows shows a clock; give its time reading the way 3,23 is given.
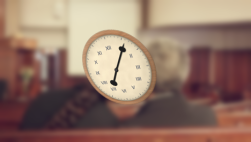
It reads 7,06
